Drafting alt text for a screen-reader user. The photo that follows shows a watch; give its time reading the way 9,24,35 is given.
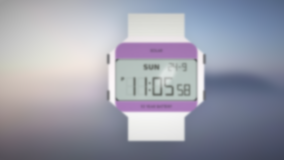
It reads 11,05,58
